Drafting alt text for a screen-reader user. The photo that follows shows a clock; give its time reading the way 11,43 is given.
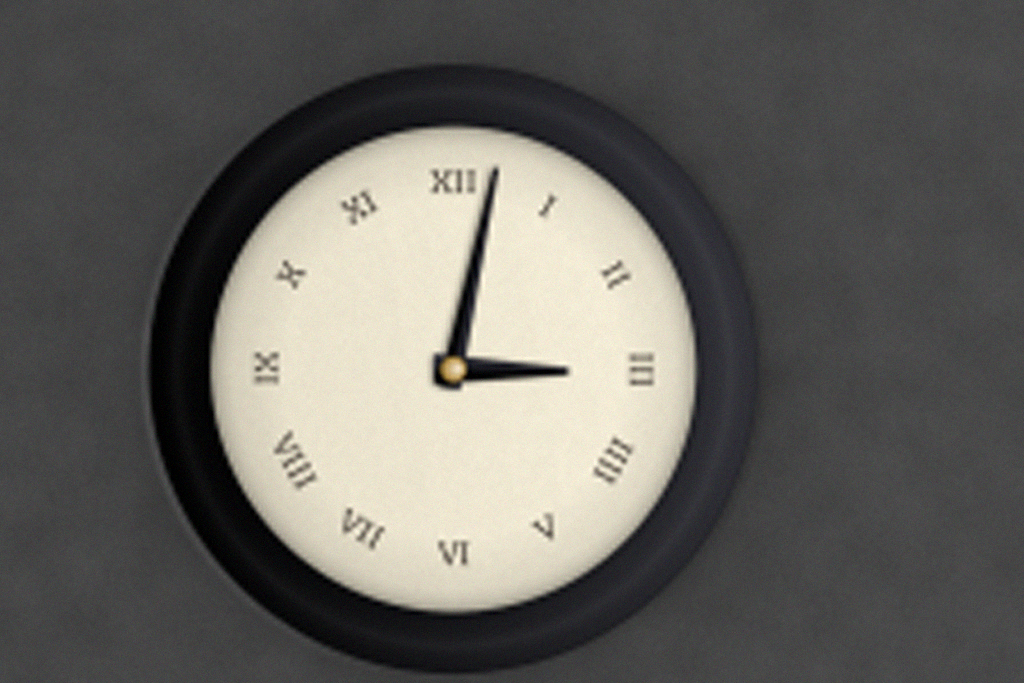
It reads 3,02
